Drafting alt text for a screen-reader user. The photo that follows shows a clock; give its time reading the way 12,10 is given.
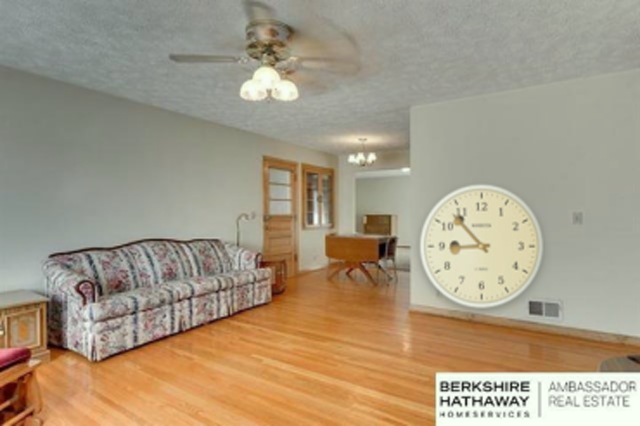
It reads 8,53
